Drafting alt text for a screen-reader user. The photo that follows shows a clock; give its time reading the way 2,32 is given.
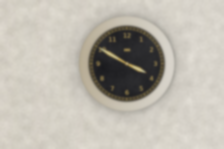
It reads 3,50
